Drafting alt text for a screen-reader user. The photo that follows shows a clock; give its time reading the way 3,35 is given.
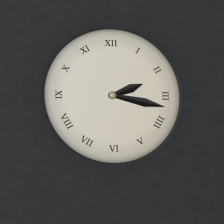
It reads 2,17
